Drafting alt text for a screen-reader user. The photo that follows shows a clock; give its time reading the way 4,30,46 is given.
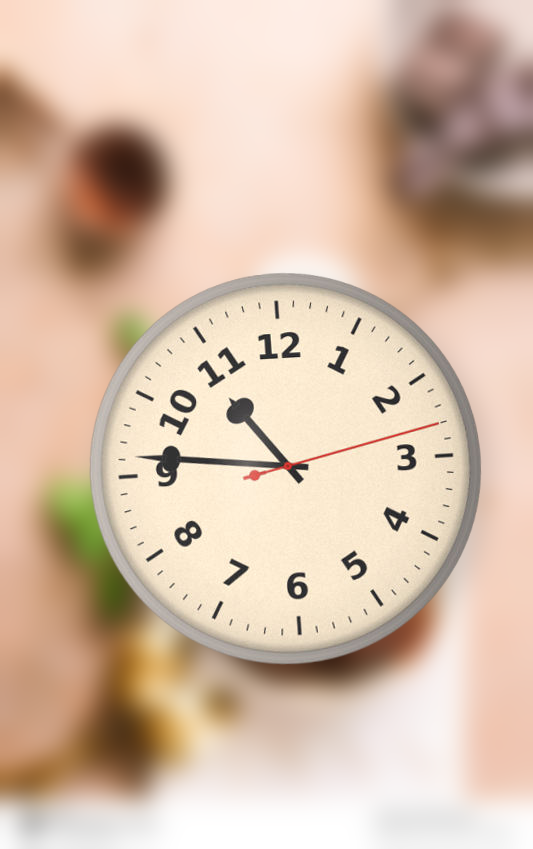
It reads 10,46,13
